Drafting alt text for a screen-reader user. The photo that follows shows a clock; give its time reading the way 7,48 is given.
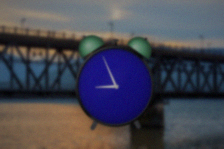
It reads 8,56
